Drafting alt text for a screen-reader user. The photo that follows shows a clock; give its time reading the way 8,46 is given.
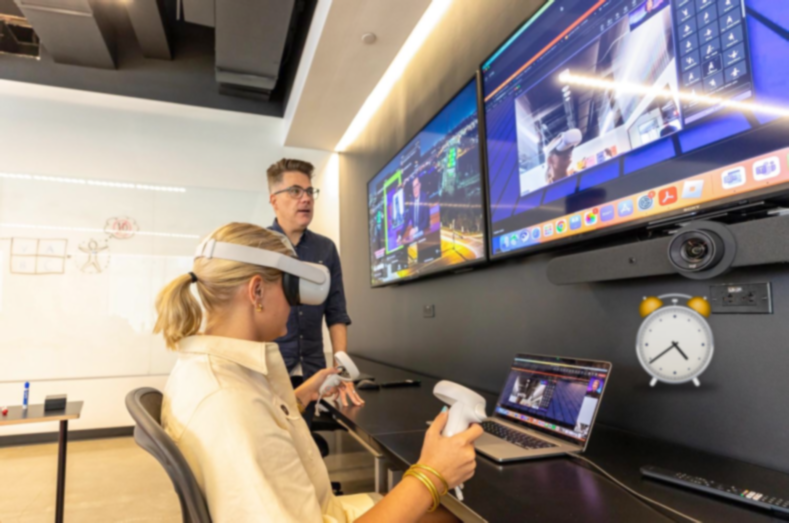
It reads 4,39
